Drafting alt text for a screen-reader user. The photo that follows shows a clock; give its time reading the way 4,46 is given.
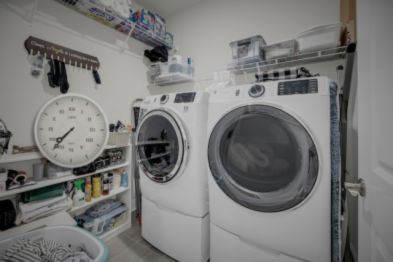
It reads 7,37
